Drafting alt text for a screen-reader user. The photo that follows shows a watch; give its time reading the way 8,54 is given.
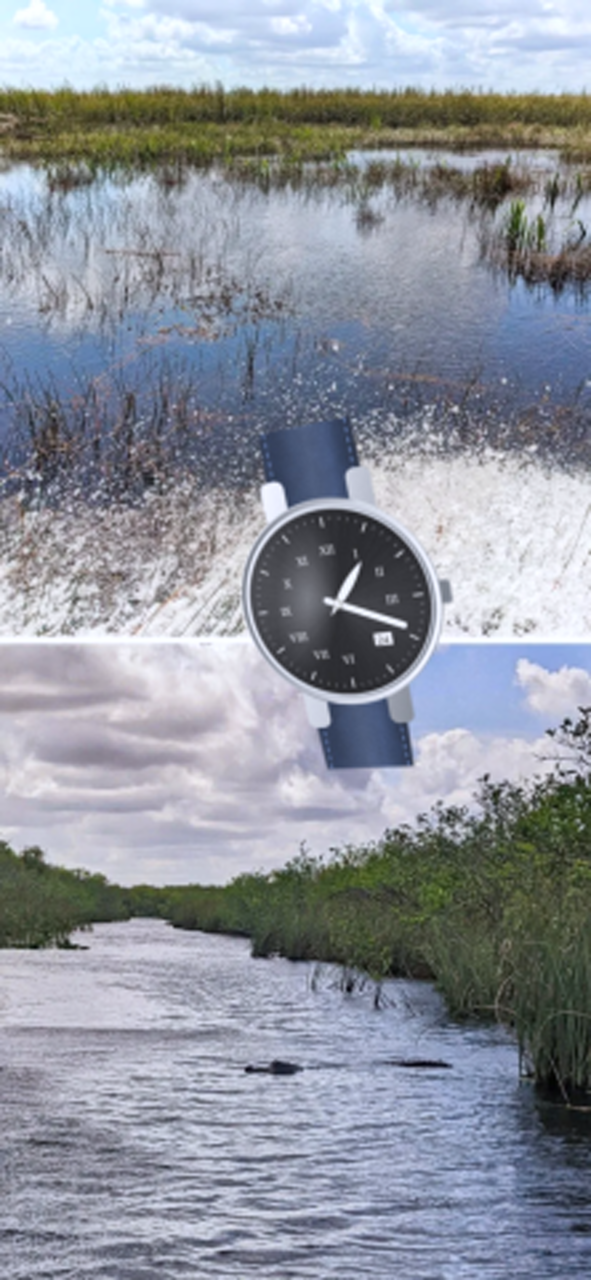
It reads 1,19
